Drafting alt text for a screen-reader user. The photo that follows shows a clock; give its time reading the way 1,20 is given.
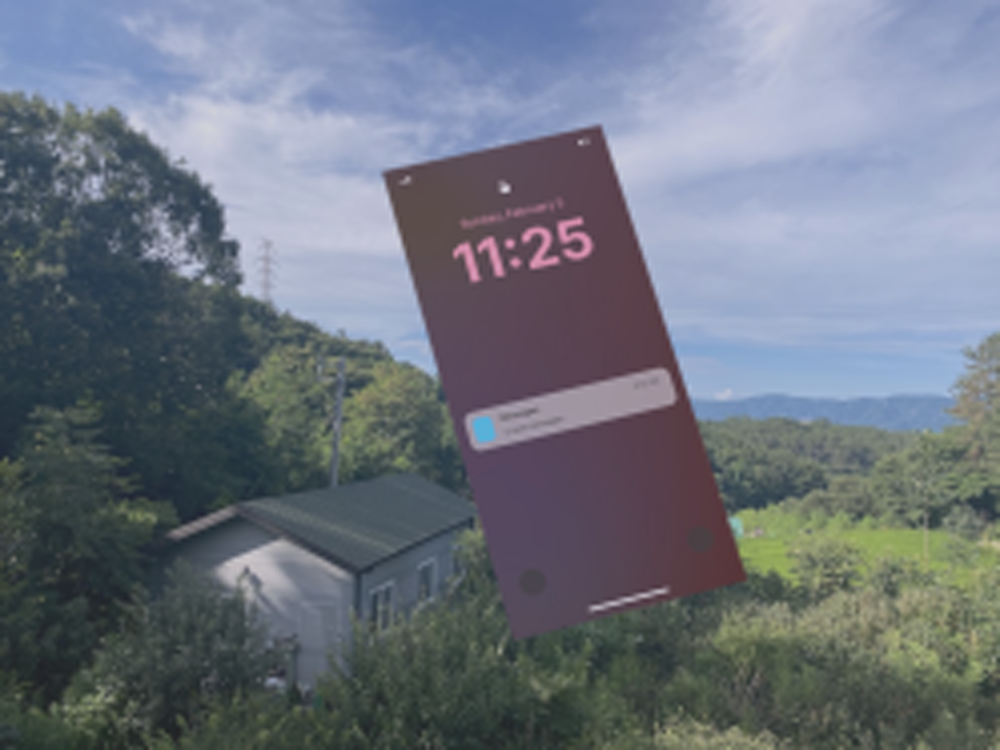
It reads 11,25
